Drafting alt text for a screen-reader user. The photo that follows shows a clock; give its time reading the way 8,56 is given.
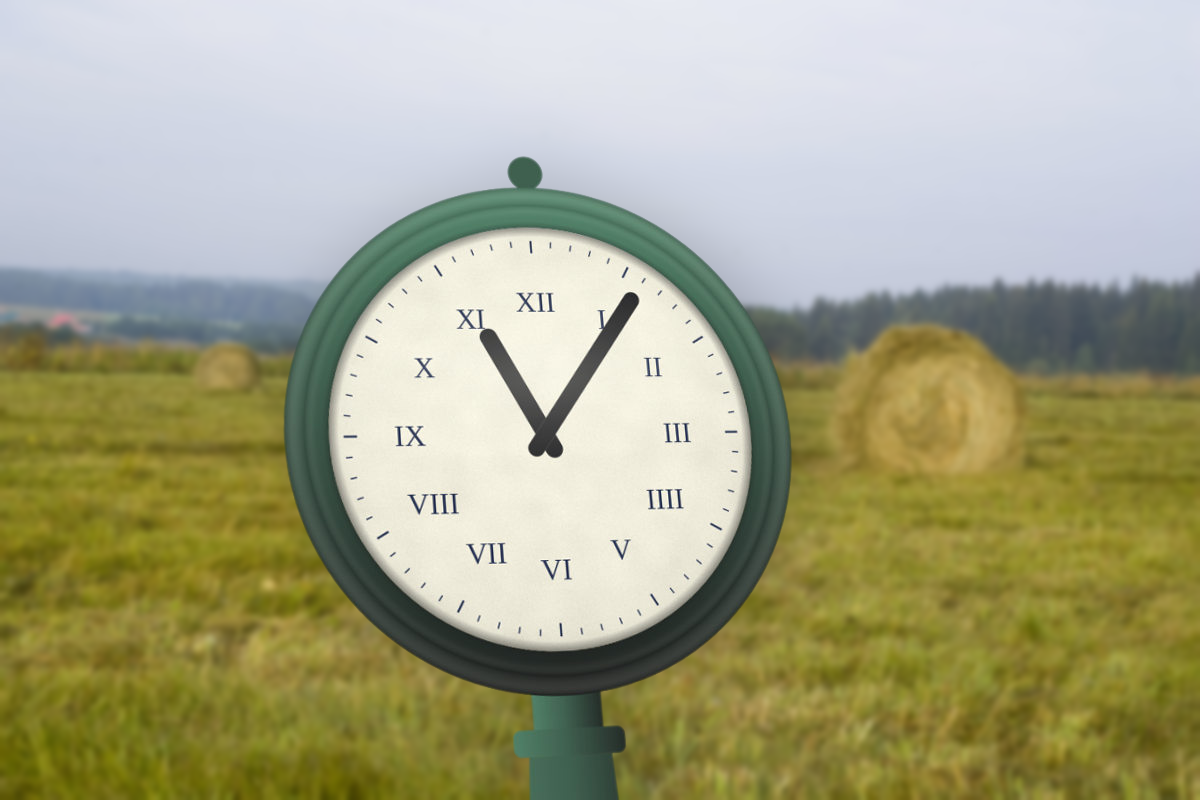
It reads 11,06
